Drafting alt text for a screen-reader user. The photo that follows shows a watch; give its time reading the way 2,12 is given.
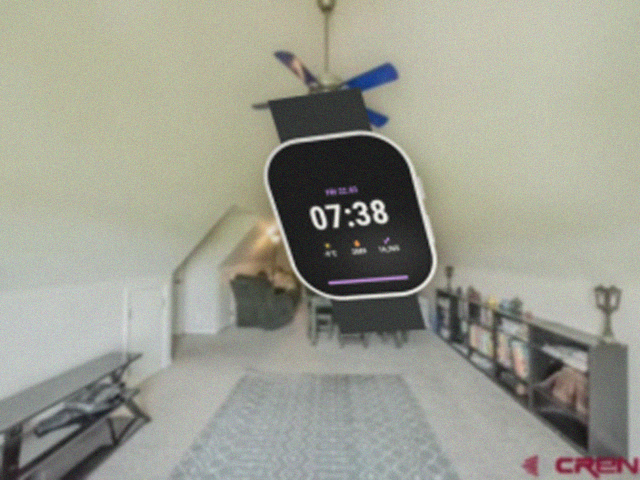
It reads 7,38
